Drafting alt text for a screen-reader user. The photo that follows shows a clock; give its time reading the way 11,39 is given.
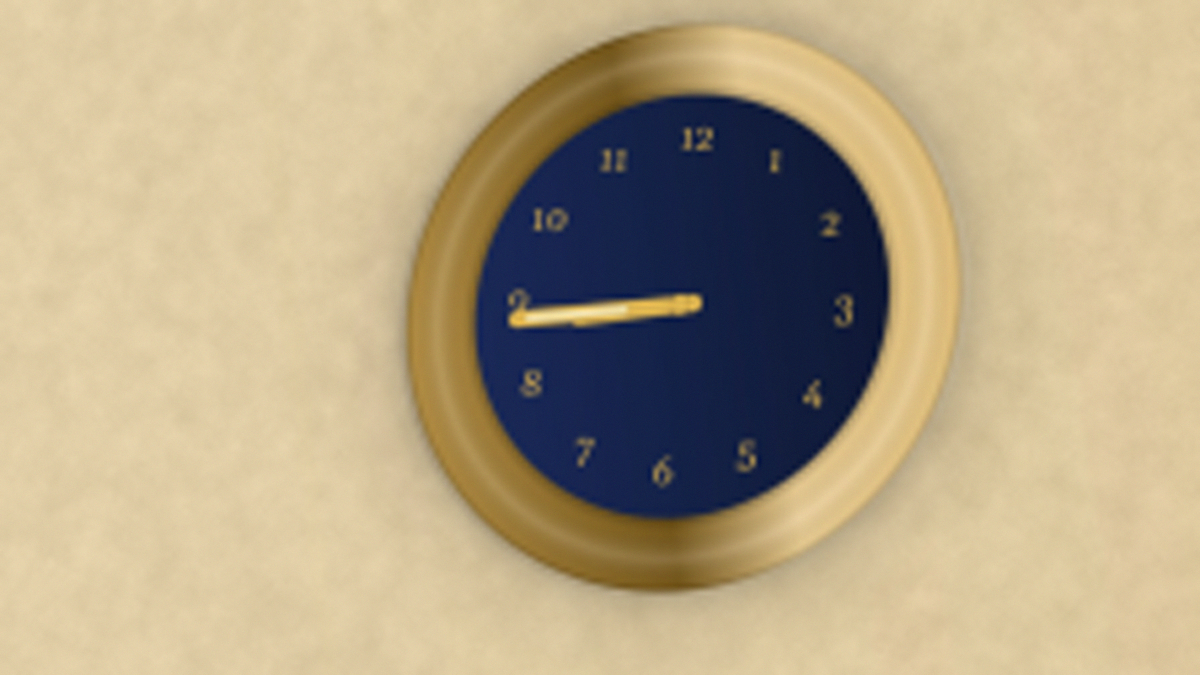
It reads 8,44
